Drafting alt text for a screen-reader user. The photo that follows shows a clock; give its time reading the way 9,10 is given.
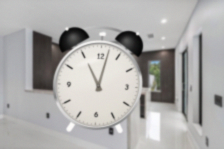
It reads 11,02
